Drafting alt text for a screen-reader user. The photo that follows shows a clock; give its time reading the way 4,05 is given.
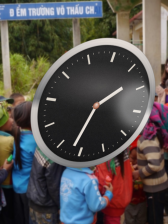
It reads 1,32
